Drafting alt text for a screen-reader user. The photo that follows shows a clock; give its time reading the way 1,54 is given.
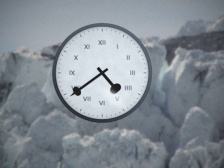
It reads 4,39
